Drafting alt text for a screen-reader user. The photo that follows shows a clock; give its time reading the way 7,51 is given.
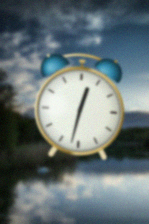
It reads 12,32
